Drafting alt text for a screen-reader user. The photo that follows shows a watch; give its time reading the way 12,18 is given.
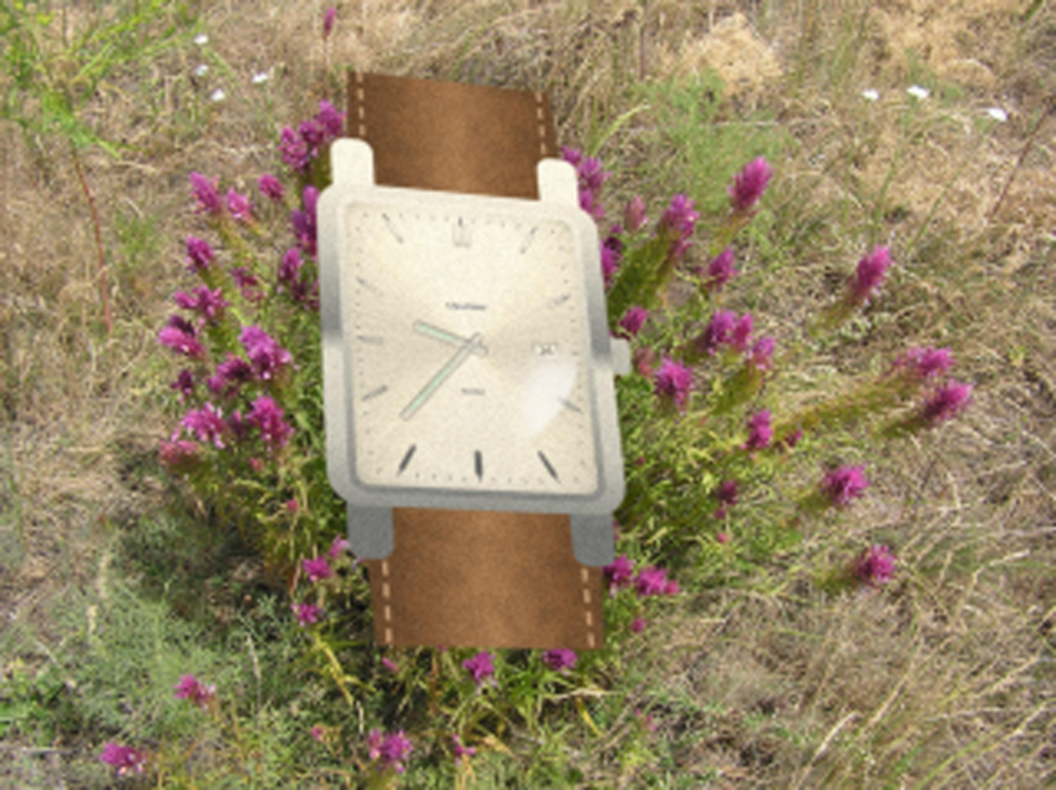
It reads 9,37
